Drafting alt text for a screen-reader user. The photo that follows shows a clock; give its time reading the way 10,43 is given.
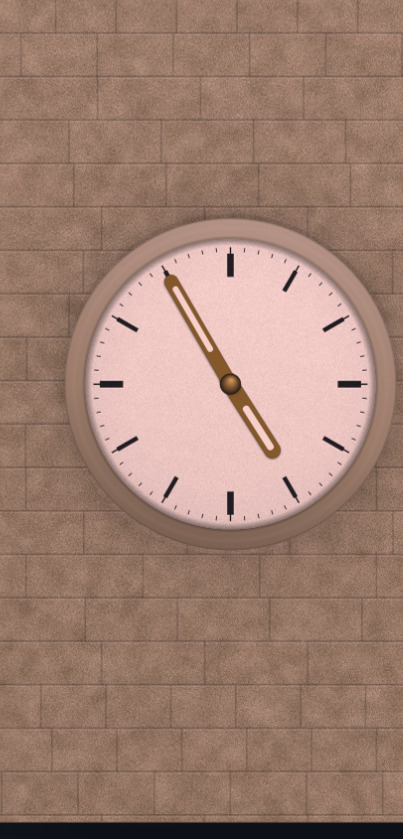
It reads 4,55
